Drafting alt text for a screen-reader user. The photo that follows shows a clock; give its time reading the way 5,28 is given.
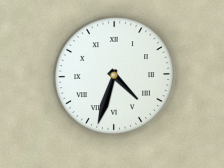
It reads 4,33
